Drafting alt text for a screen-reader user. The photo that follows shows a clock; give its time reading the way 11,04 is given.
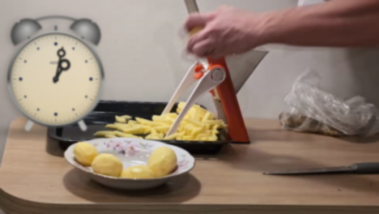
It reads 1,02
